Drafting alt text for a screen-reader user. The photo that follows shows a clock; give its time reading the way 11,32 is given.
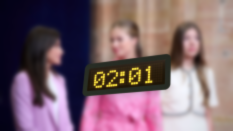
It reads 2,01
